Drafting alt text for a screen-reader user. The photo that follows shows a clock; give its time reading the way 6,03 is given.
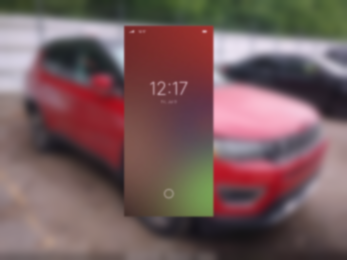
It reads 12,17
